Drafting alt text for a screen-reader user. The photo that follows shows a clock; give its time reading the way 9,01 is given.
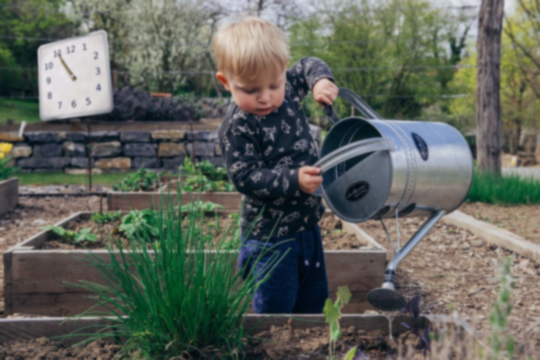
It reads 10,55
